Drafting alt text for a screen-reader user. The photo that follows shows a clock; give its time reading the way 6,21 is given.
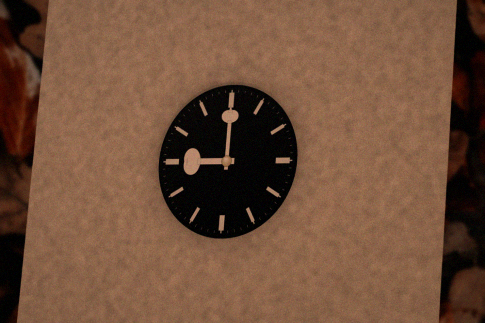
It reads 9,00
